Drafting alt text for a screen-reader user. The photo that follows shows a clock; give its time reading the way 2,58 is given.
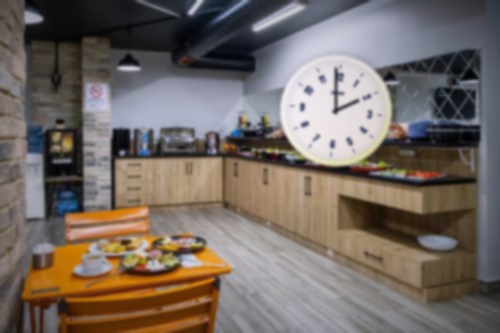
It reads 1,59
